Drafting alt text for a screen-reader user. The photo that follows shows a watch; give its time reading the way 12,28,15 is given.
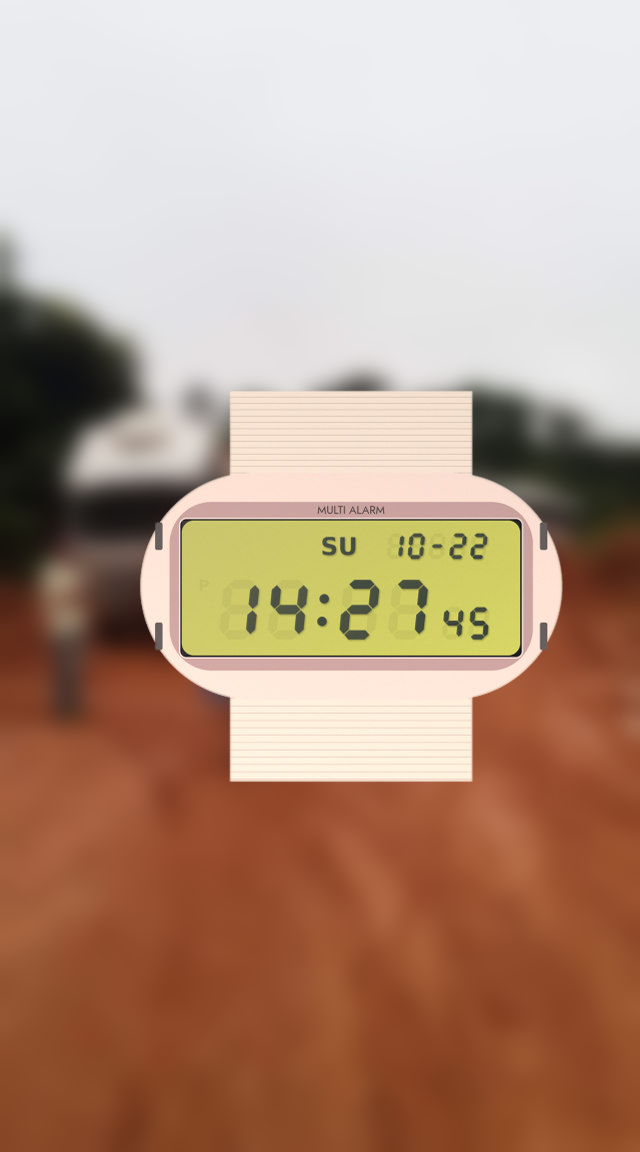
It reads 14,27,45
